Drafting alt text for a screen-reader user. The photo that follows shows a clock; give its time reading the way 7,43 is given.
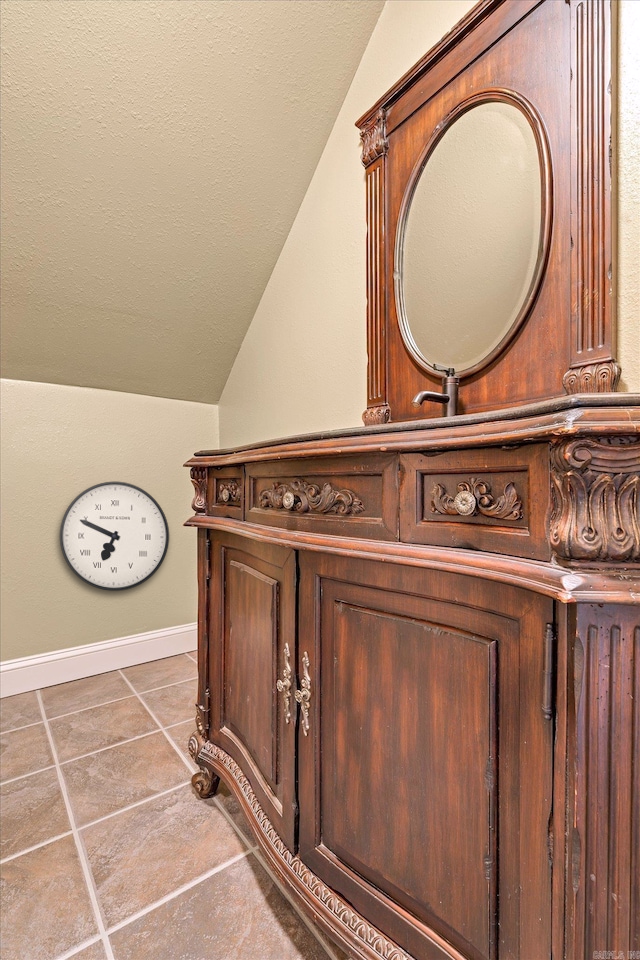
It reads 6,49
